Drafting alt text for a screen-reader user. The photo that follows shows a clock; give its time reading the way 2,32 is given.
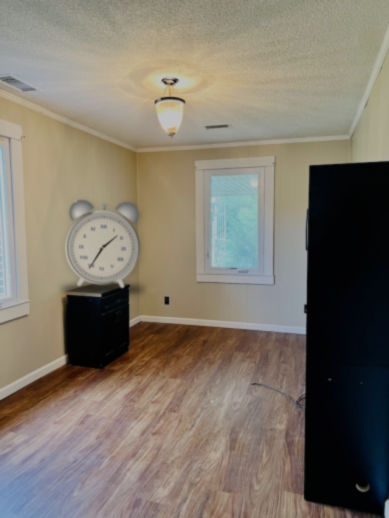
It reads 1,35
